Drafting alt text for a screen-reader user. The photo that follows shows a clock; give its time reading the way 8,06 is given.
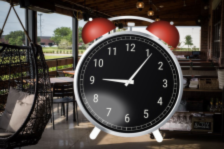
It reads 9,06
